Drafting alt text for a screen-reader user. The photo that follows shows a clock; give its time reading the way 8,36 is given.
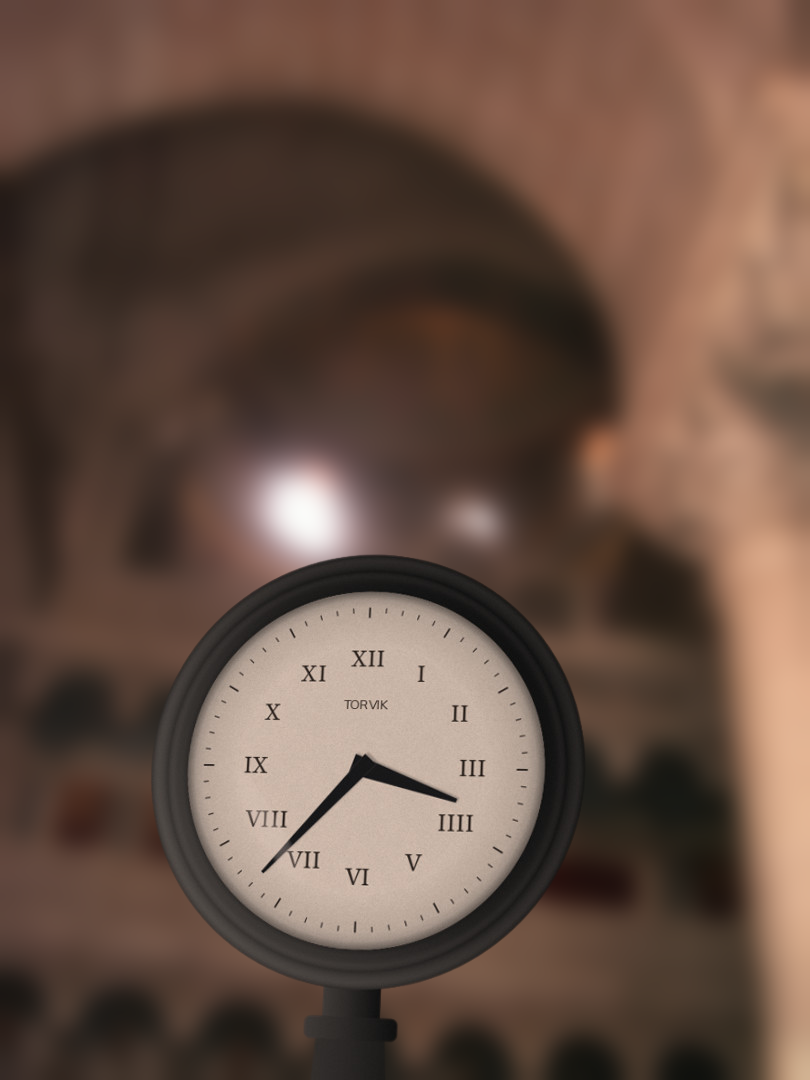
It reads 3,37
